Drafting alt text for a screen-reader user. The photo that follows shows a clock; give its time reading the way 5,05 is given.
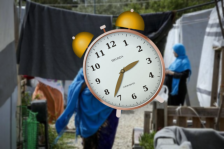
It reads 2,37
